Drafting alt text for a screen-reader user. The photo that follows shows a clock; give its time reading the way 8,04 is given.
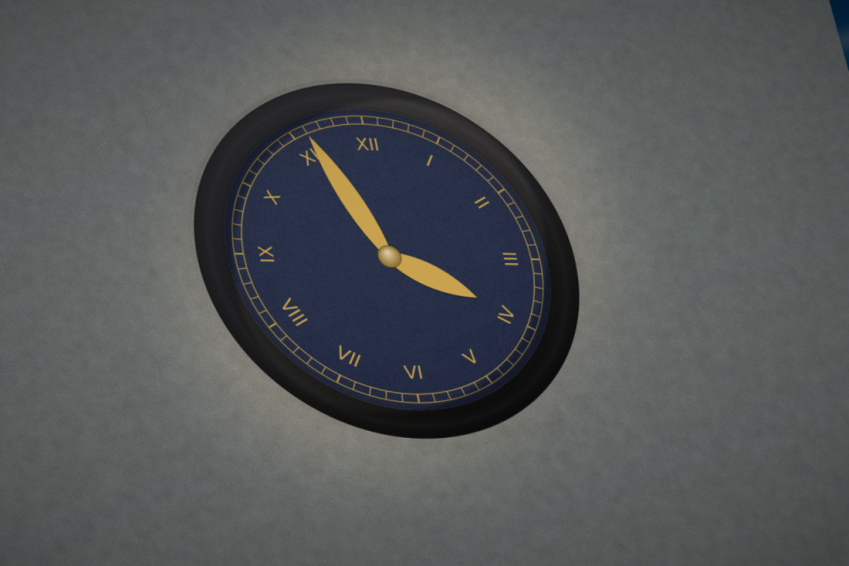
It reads 3,56
